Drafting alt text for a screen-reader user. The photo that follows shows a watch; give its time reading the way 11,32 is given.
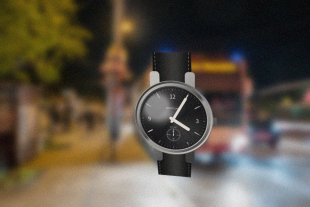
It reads 4,05
